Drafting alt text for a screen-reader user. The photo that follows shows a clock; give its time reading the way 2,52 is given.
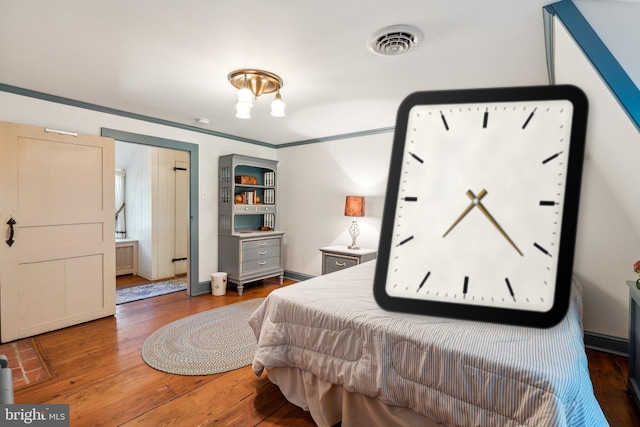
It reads 7,22
